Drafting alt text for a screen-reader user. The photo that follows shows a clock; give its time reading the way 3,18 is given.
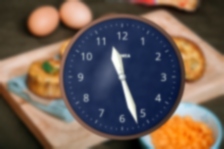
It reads 11,27
